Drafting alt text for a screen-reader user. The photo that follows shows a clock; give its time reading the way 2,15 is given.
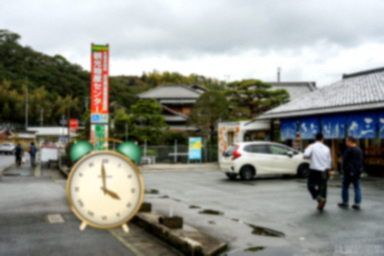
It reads 3,59
